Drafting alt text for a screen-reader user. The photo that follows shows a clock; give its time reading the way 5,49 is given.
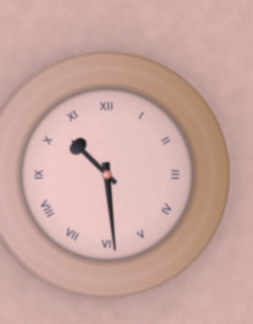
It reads 10,29
